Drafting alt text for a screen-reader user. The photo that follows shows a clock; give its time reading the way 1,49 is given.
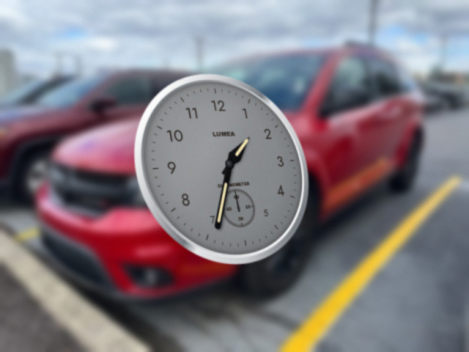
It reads 1,34
